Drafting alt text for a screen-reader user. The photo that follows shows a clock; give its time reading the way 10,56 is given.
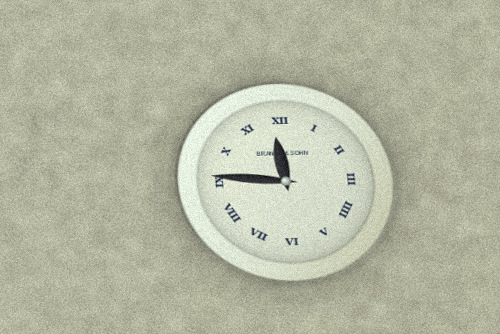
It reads 11,46
